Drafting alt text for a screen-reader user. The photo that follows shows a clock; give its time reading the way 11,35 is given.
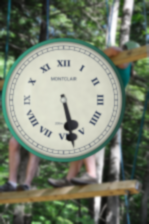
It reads 5,28
